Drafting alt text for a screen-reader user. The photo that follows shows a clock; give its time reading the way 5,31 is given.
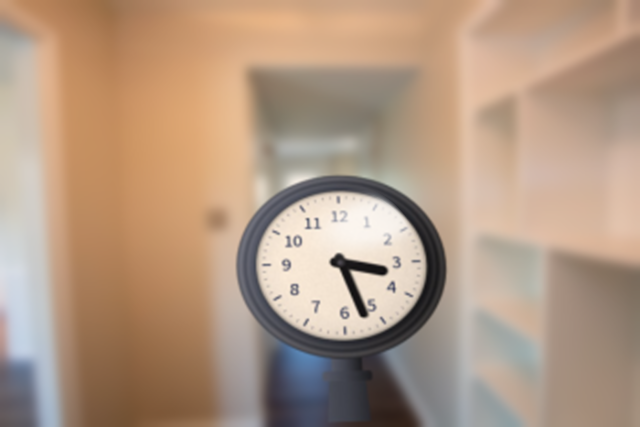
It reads 3,27
